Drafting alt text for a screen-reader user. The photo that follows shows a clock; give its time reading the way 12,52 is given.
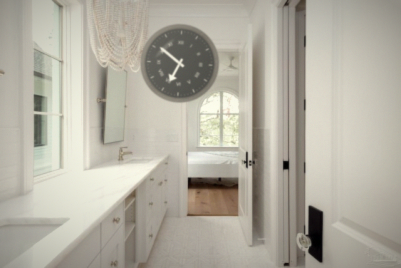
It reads 6,51
